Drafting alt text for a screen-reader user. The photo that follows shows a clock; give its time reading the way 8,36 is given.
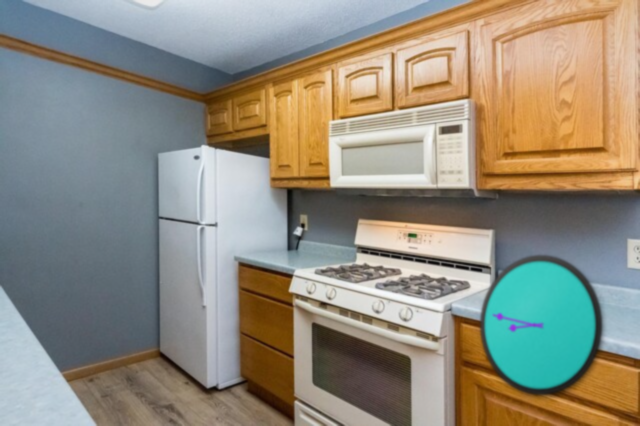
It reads 8,47
